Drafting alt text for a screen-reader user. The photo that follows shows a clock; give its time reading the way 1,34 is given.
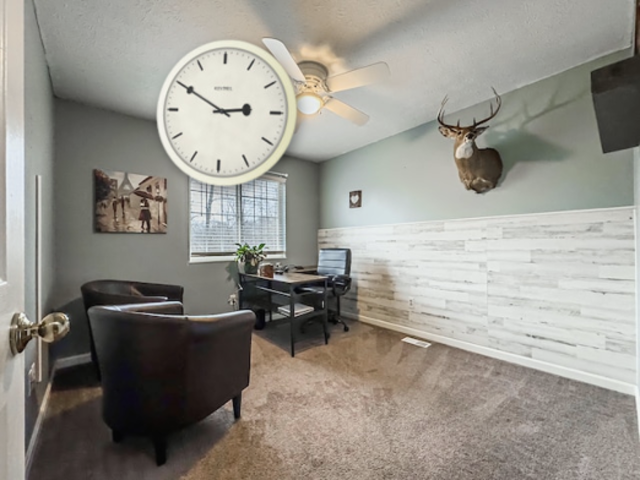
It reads 2,50
